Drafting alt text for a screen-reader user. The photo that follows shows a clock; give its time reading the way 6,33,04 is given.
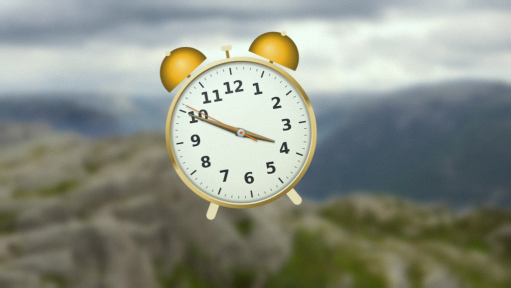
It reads 3,49,51
